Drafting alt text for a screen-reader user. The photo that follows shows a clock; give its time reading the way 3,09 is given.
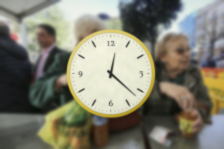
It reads 12,22
